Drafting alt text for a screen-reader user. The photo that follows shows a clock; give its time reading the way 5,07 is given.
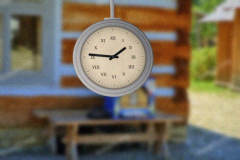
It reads 1,46
